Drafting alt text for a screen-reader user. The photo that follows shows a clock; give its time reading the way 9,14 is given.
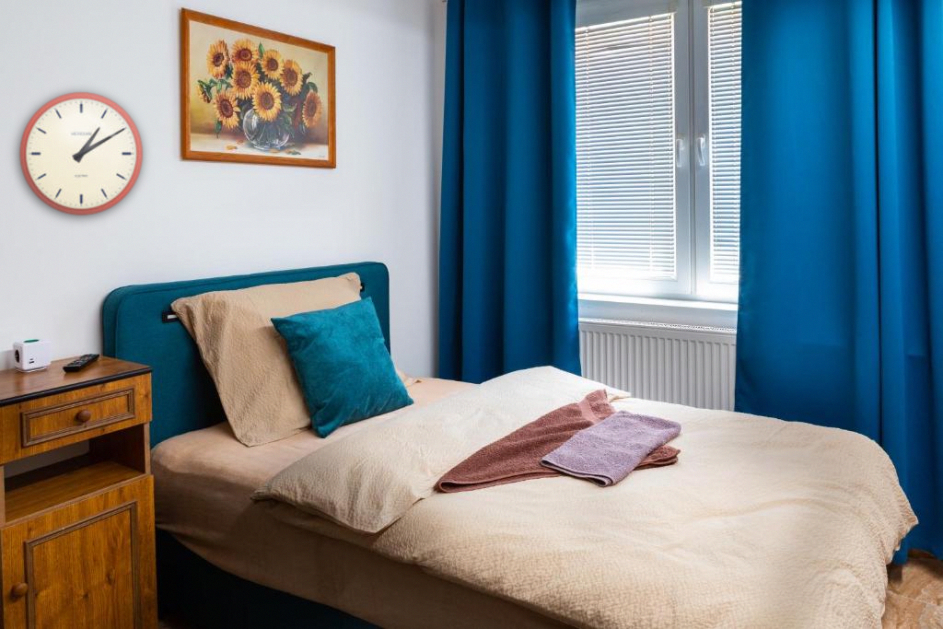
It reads 1,10
